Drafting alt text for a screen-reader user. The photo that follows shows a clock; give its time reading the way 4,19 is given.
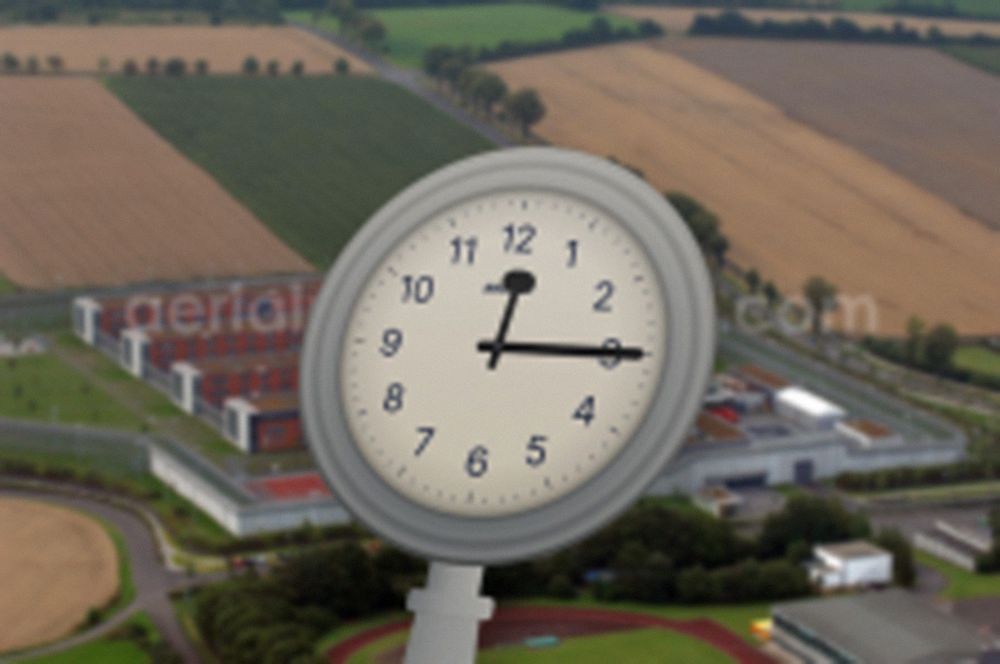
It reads 12,15
